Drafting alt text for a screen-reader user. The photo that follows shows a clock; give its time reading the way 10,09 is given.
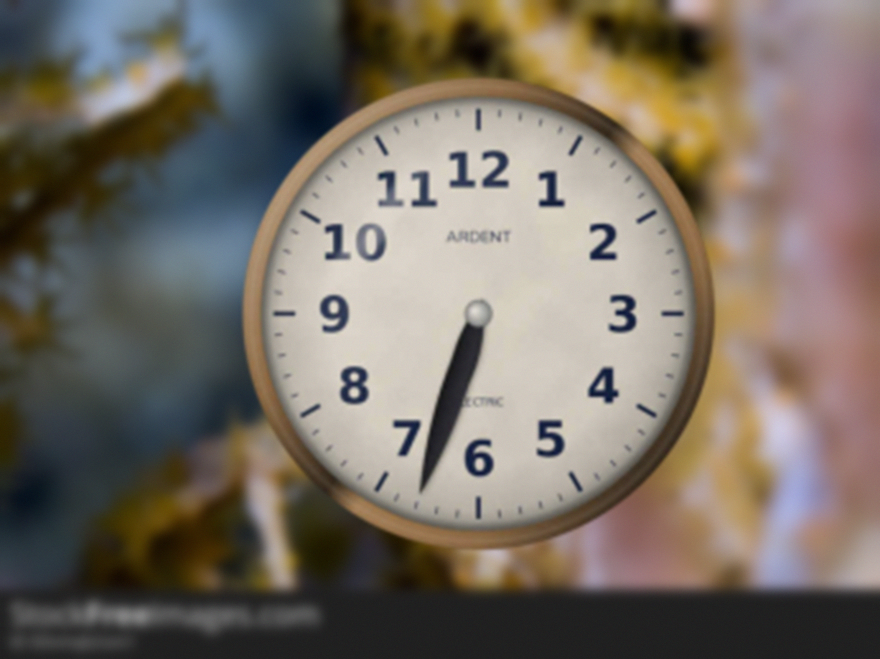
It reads 6,33
